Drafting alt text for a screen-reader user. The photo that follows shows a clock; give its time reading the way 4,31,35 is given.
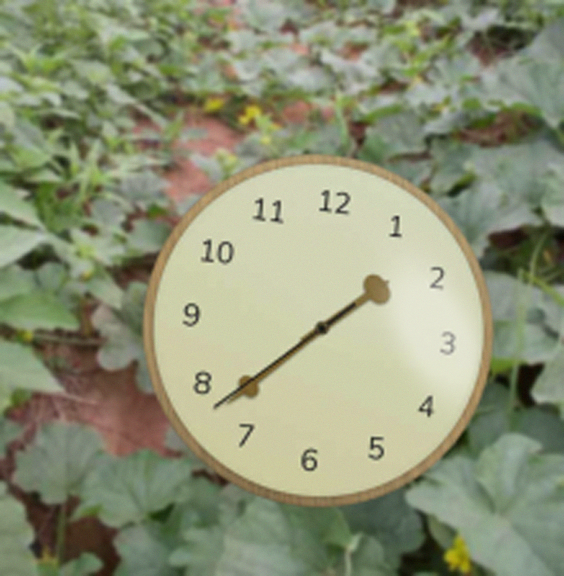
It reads 1,37,38
